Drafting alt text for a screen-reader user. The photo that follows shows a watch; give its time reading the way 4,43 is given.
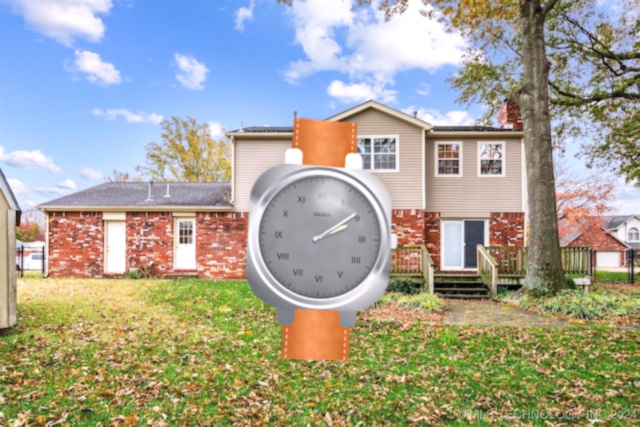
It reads 2,09
